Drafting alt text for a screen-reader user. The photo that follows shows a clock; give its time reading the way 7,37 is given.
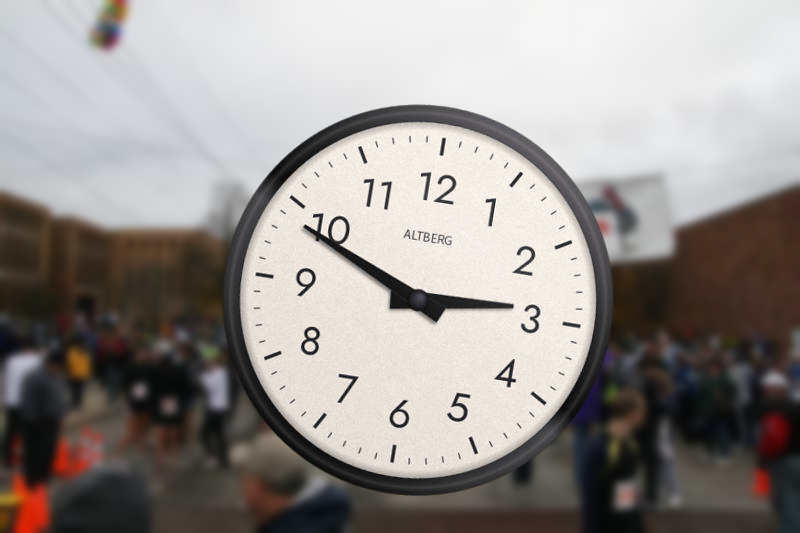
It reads 2,49
